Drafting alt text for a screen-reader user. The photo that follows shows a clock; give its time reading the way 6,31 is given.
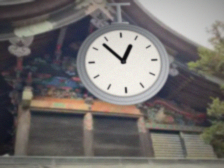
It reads 12,53
